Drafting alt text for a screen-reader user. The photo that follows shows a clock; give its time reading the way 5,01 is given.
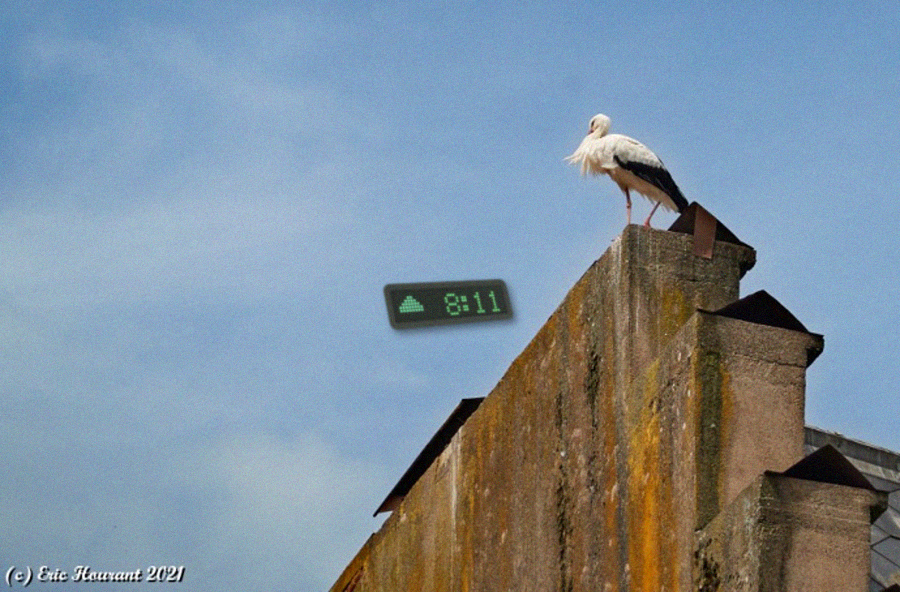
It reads 8,11
